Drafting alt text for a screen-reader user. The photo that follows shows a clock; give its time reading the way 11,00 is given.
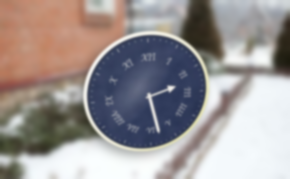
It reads 2,28
